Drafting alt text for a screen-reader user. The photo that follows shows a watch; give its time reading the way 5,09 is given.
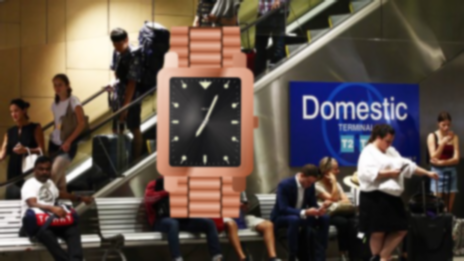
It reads 7,04
